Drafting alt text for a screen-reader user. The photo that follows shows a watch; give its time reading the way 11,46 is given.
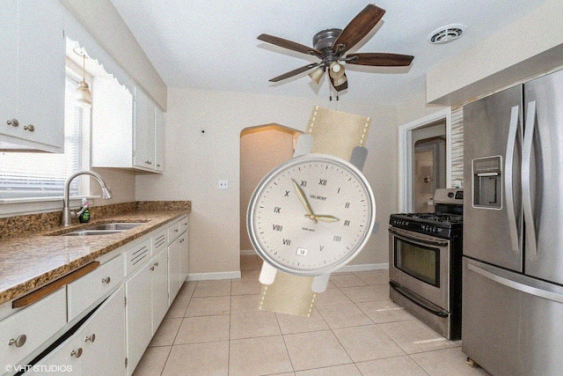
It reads 2,53
